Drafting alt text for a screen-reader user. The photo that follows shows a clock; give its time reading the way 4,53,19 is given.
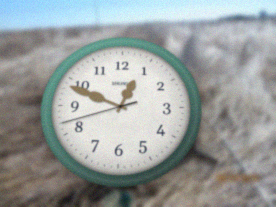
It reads 12,48,42
